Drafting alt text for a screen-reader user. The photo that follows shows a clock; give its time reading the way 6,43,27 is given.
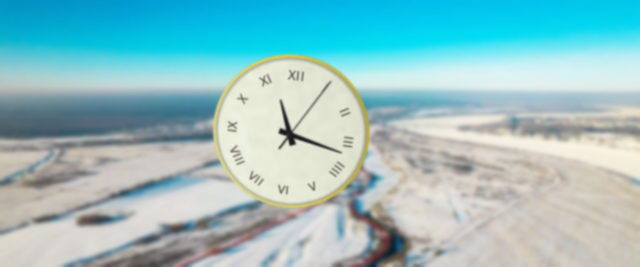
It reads 11,17,05
